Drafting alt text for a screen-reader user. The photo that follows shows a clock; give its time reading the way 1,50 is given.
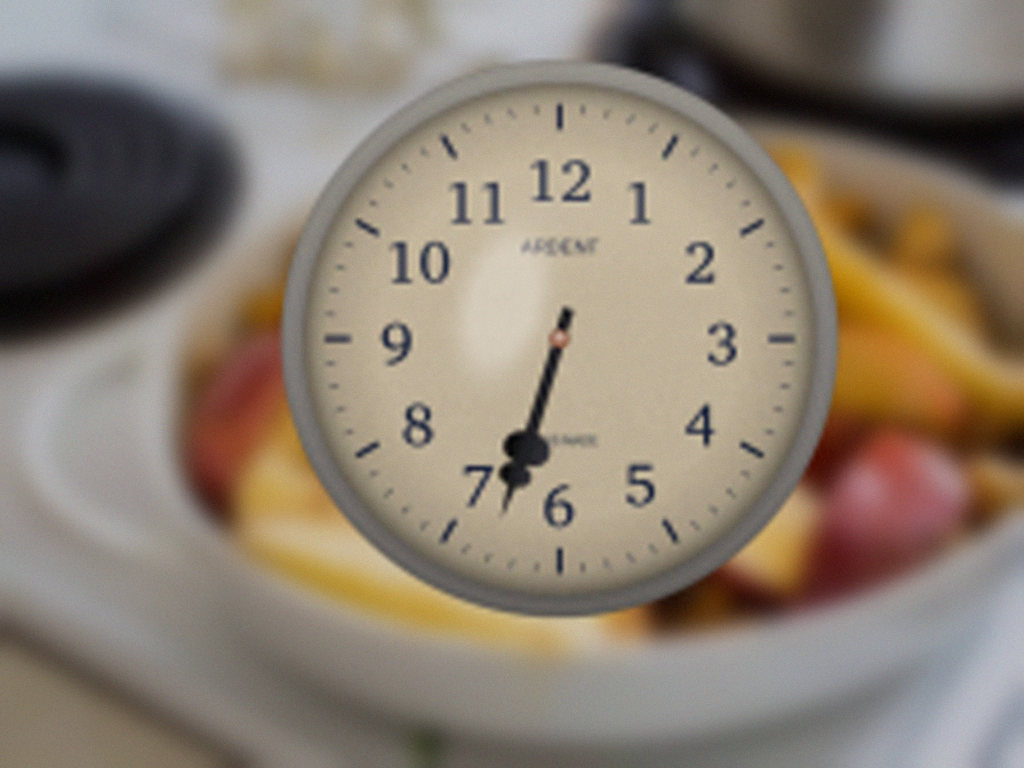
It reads 6,33
